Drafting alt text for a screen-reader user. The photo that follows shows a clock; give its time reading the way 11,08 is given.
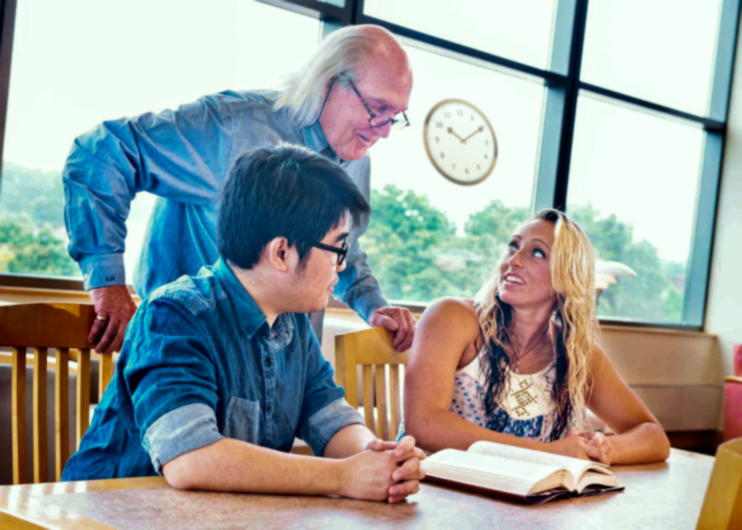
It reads 10,10
